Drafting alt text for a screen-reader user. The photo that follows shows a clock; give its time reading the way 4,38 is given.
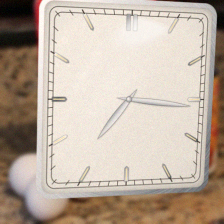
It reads 7,16
